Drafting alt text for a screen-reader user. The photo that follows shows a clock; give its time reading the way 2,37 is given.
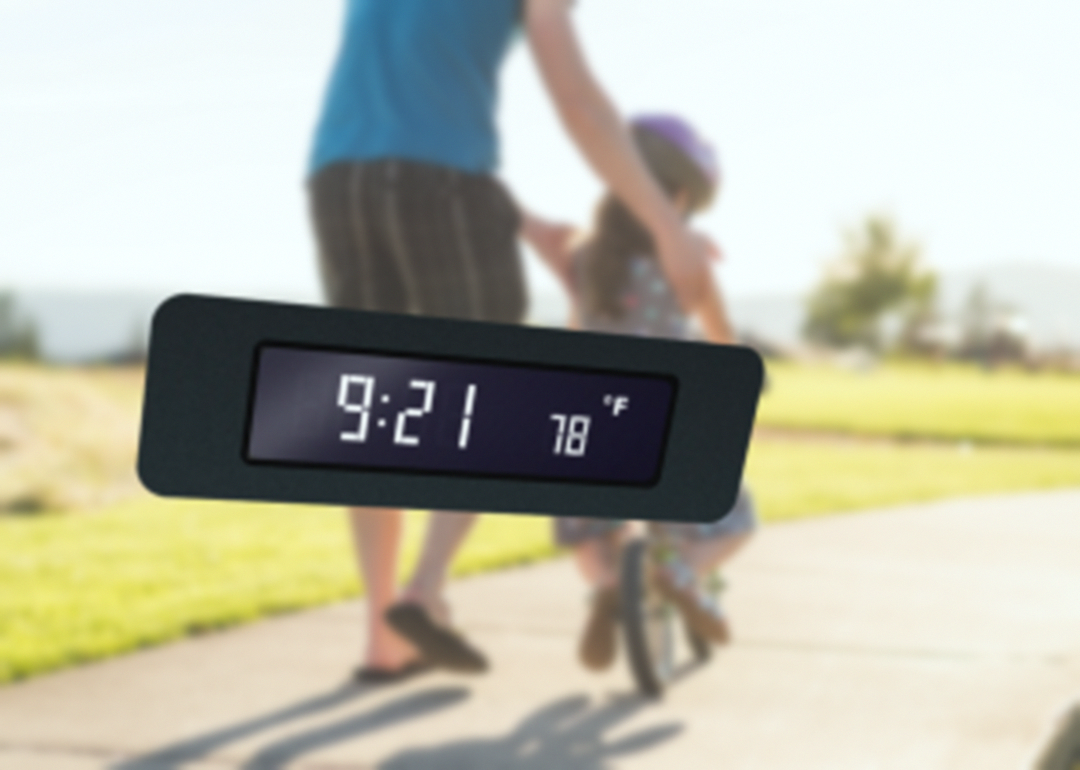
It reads 9,21
